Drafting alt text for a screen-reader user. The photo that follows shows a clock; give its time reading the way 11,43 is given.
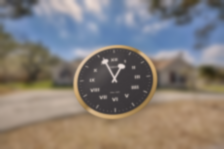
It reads 12,56
